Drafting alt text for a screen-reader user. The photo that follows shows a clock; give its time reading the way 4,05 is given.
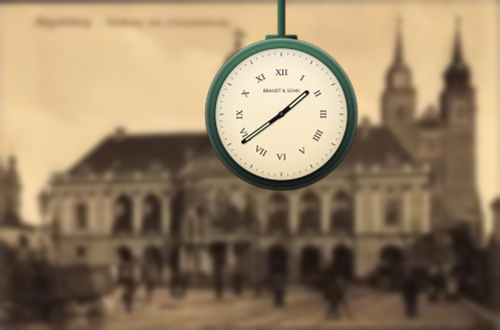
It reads 1,39
